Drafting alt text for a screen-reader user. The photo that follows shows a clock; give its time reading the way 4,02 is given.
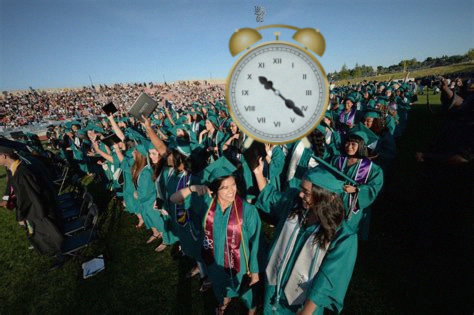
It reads 10,22
